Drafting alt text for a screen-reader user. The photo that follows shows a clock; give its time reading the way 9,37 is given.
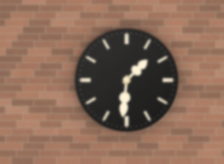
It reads 1,31
